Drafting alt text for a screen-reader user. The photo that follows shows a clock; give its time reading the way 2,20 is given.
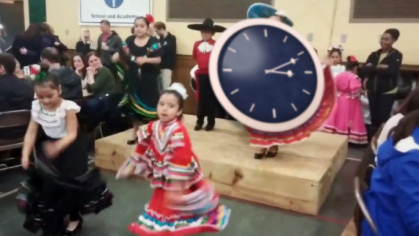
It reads 3,11
